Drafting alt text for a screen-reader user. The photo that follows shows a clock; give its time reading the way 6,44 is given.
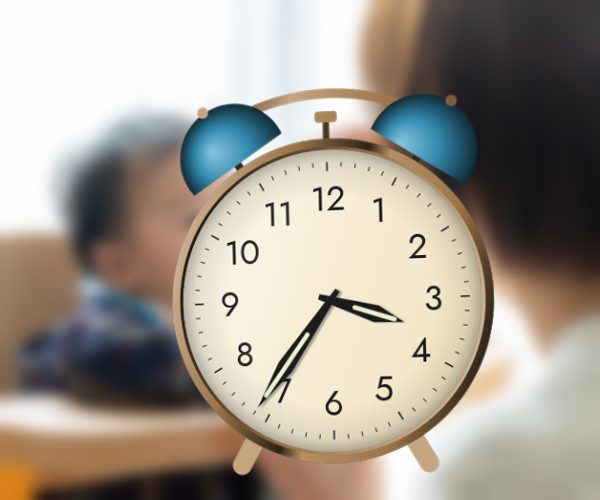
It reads 3,36
